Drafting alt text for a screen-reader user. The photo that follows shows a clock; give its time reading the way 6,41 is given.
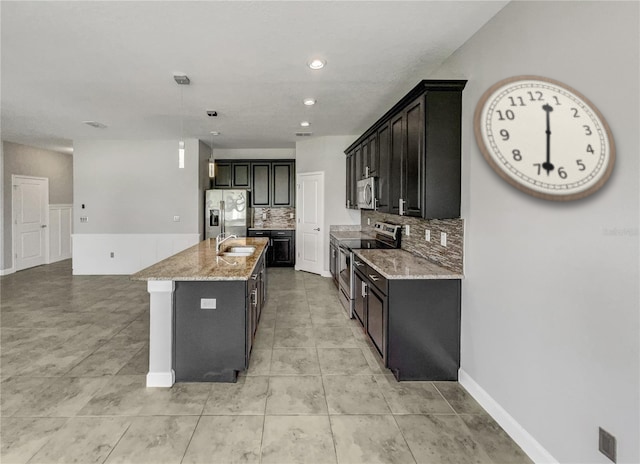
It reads 12,33
